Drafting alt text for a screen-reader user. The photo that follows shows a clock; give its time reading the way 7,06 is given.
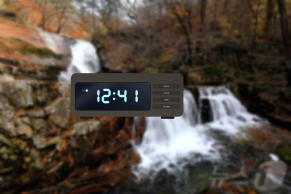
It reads 12,41
